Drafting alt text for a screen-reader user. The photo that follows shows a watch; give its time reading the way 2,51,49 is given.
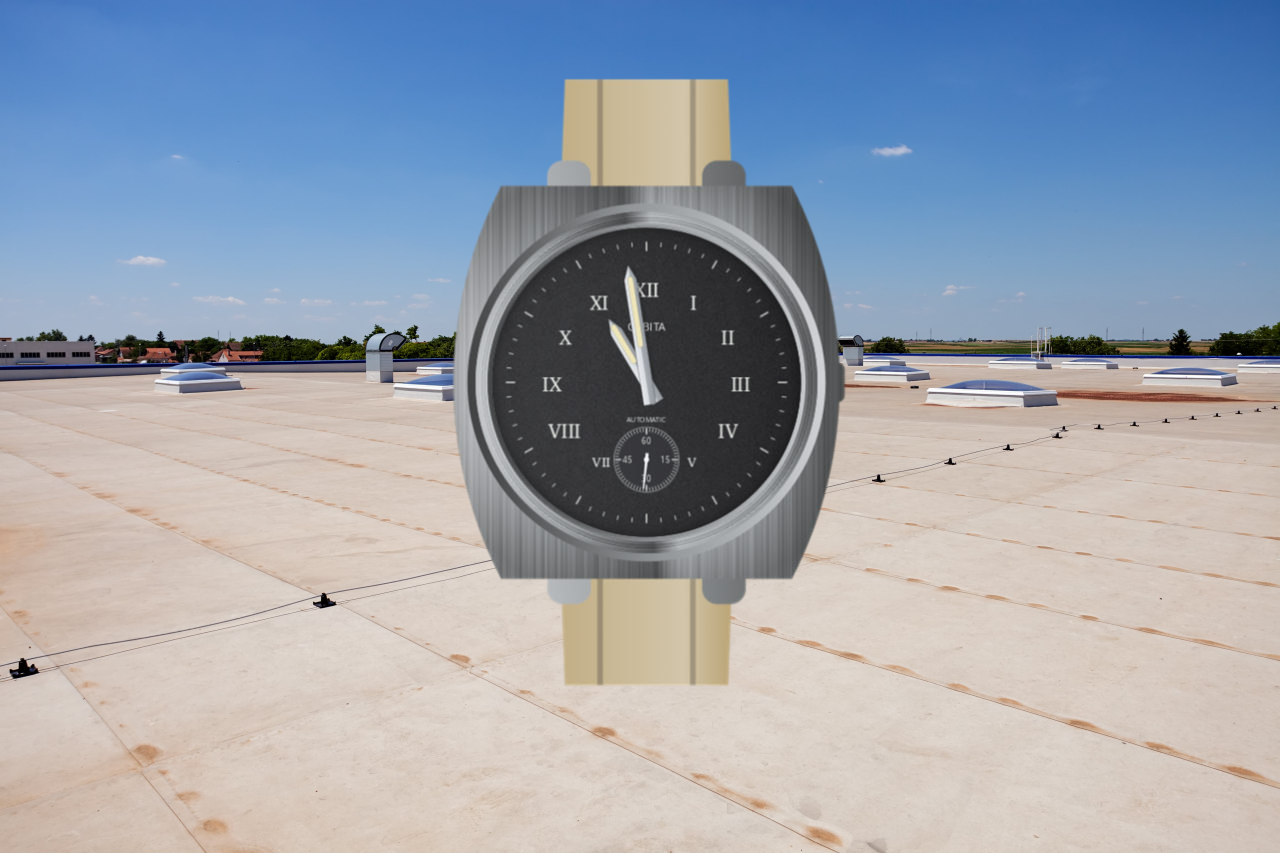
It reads 10,58,31
